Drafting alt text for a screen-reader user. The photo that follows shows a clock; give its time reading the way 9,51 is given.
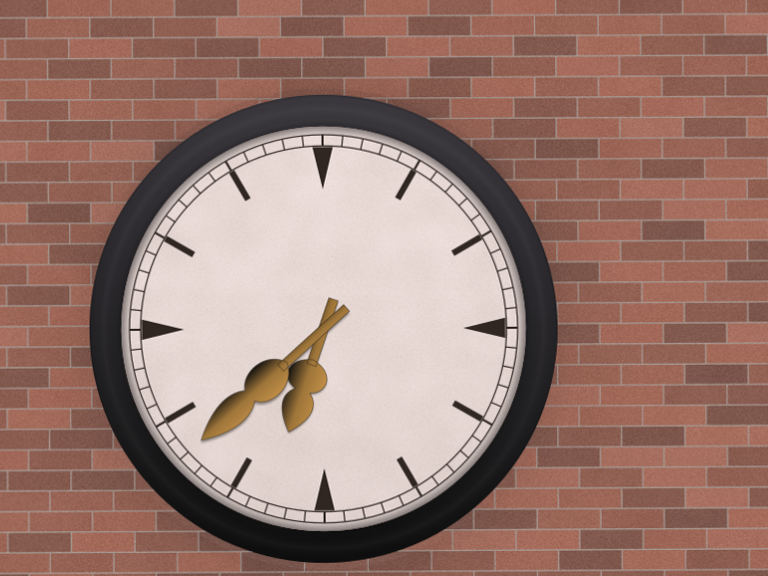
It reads 6,38
